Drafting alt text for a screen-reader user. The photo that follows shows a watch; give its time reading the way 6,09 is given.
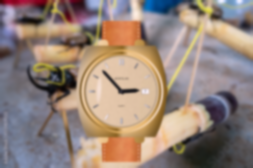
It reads 2,53
